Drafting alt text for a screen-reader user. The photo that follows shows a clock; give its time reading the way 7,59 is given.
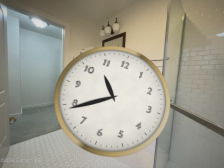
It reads 10,39
